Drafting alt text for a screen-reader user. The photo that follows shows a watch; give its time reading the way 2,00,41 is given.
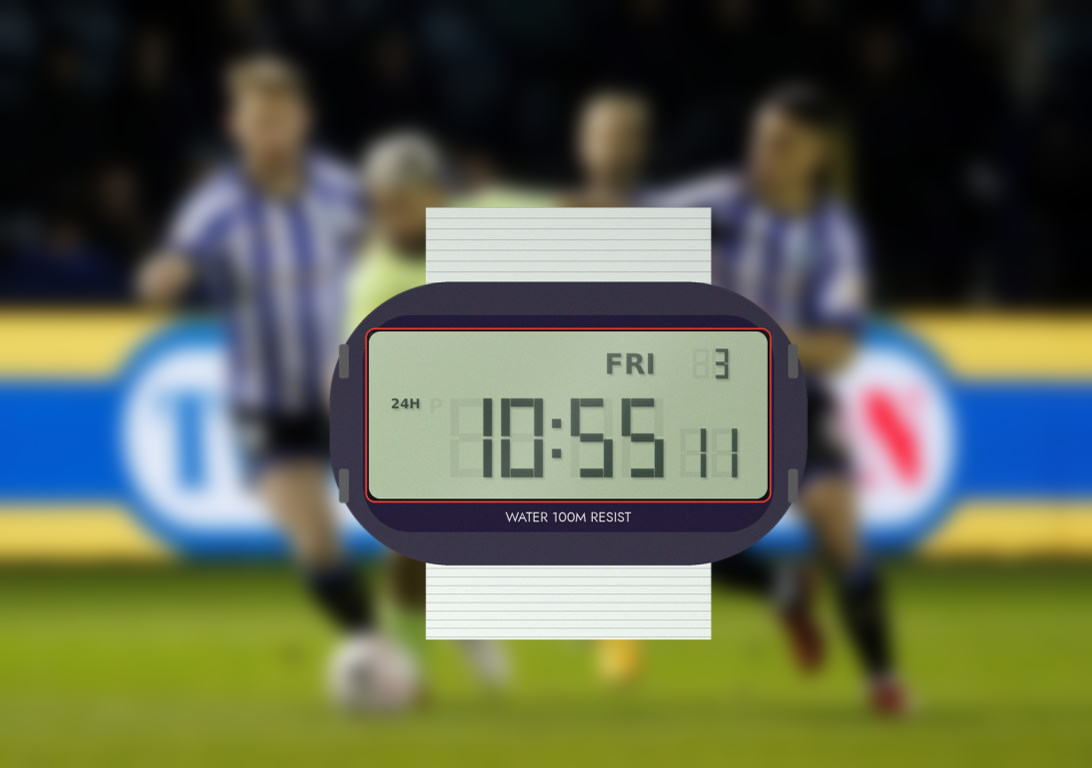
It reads 10,55,11
